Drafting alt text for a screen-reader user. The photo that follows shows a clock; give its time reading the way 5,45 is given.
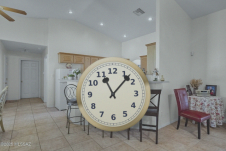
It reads 11,07
